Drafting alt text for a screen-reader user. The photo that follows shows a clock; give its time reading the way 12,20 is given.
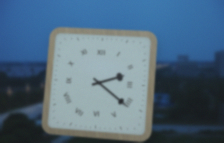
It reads 2,21
